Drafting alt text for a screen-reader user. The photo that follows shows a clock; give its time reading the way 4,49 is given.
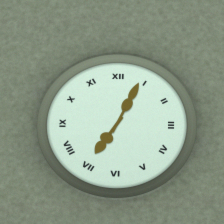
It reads 7,04
